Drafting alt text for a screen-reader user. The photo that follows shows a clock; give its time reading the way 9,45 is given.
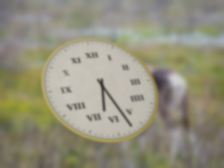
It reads 6,27
